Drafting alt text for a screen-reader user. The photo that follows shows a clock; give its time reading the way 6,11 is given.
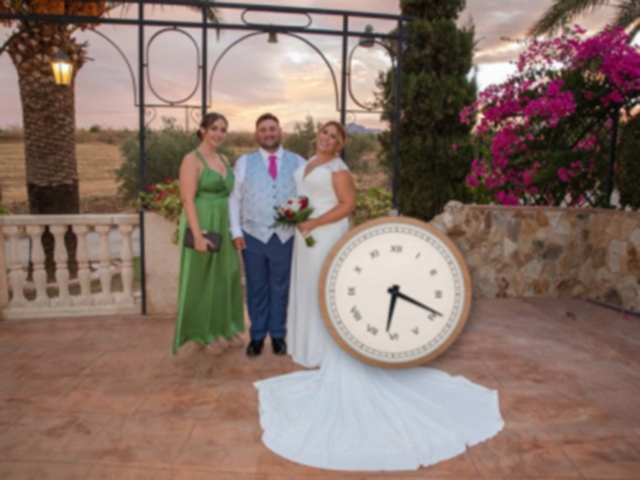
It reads 6,19
